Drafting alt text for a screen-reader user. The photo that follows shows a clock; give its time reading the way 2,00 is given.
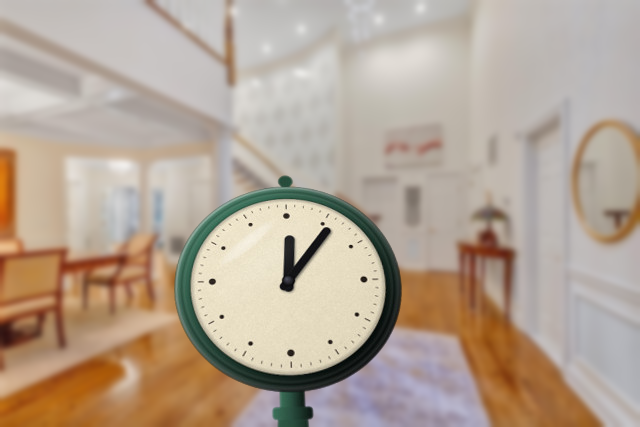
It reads 12,06
